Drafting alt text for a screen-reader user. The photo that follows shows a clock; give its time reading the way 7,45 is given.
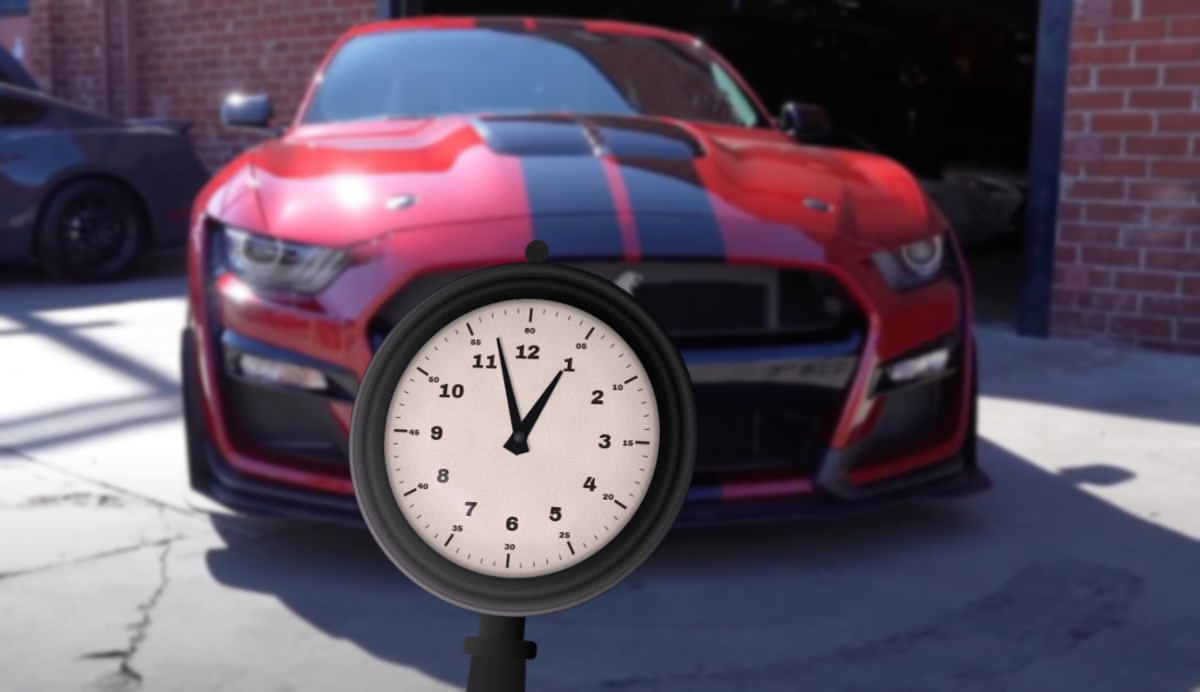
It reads 12,57
